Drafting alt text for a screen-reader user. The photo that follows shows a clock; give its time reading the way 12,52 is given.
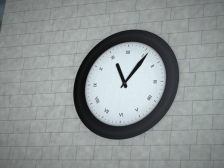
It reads 11,06
